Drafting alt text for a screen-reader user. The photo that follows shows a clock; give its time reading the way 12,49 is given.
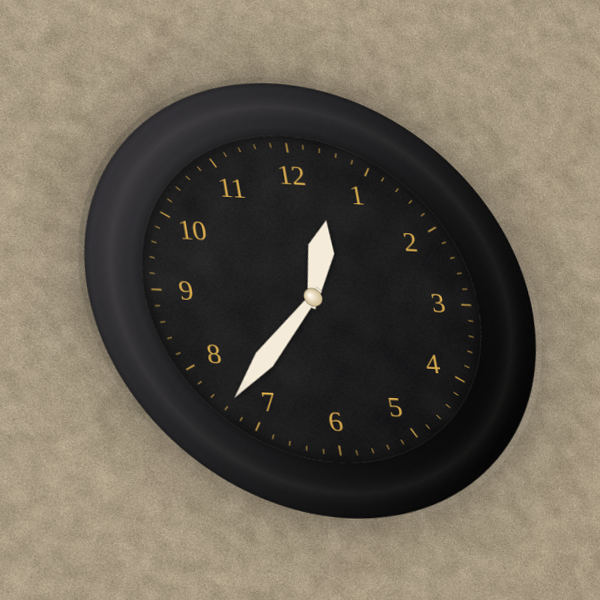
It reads 12,37
